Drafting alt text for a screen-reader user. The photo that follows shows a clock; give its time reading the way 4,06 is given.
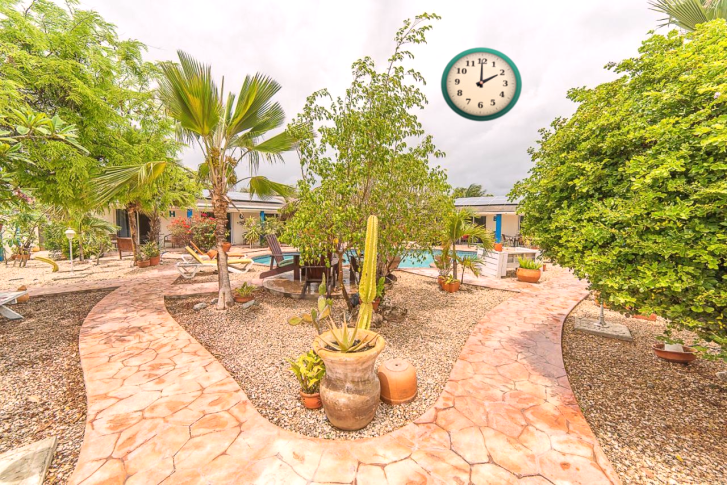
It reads 2,00
